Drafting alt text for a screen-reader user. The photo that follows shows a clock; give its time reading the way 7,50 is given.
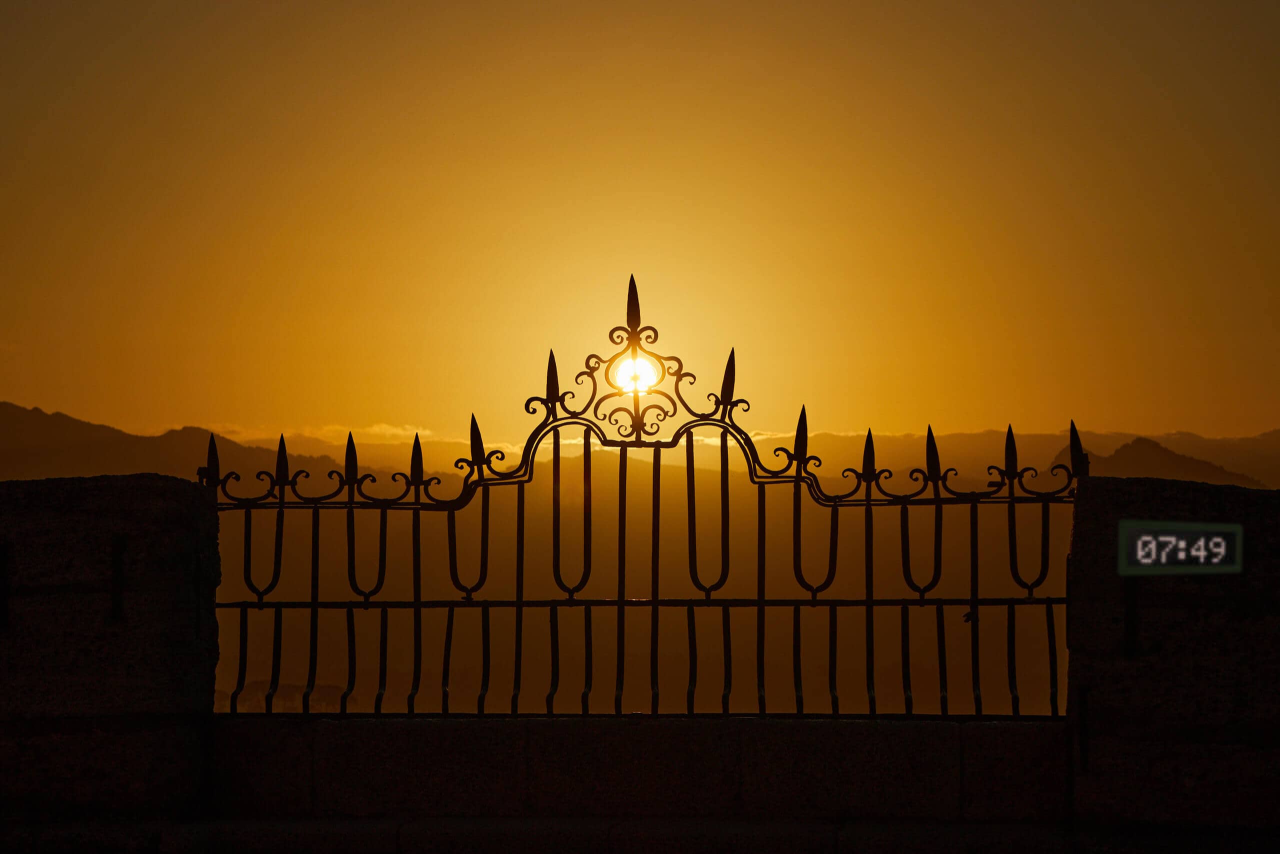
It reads 7,49
